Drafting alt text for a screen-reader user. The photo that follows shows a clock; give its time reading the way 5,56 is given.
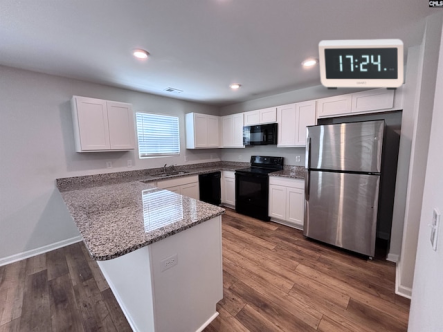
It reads 17,24
